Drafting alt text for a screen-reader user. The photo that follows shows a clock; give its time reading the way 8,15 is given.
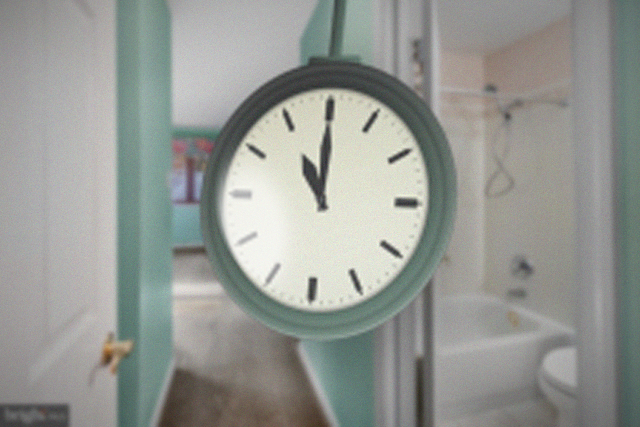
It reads 11,00
